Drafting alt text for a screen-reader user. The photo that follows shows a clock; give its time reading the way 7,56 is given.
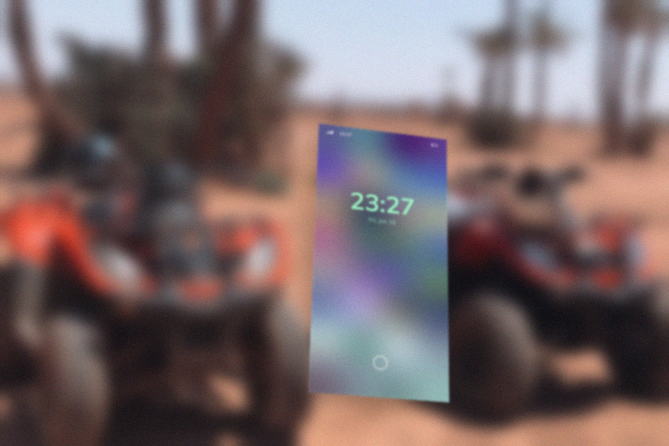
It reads 23,27
